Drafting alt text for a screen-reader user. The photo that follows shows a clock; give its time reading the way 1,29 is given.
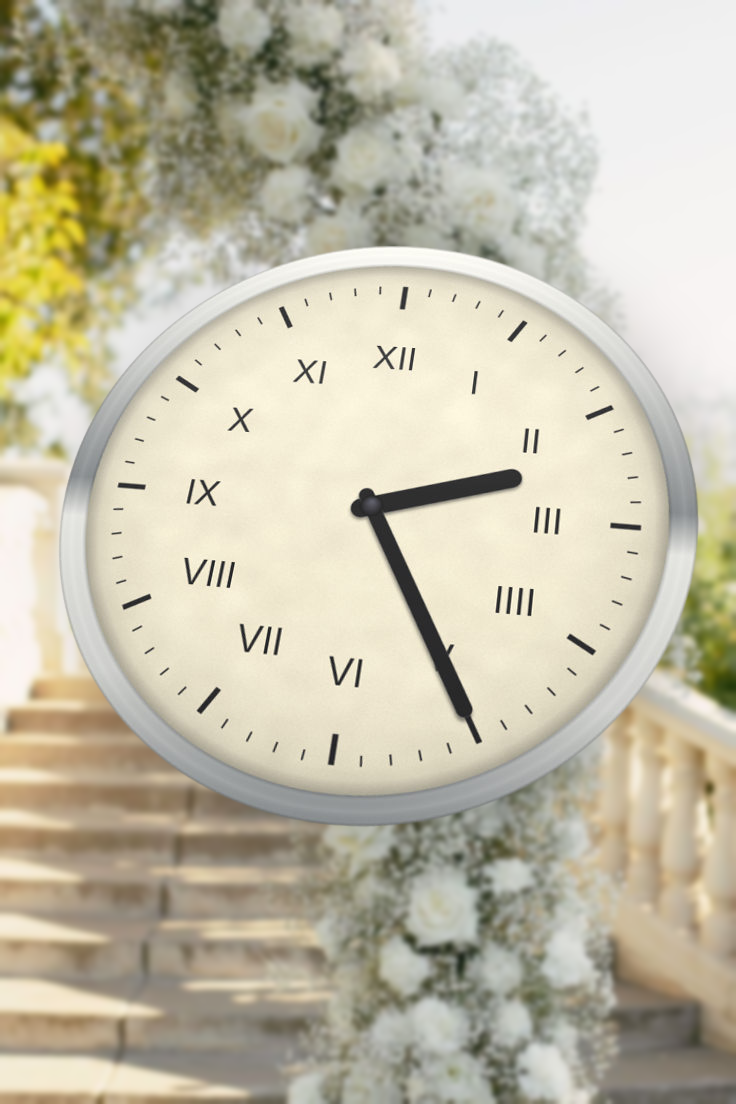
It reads 2,25
